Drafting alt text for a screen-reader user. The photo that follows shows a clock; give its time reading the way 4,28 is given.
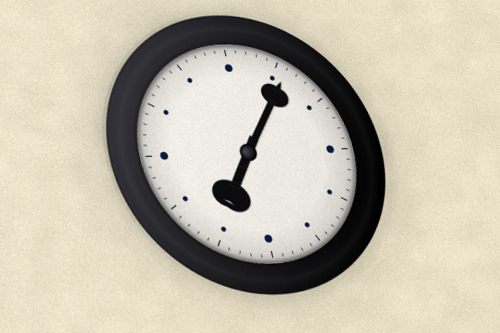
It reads 7,06
